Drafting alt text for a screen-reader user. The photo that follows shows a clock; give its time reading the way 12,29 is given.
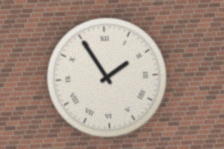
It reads 1,55
